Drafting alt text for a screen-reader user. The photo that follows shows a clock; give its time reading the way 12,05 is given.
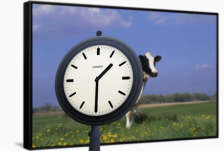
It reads 1,30
